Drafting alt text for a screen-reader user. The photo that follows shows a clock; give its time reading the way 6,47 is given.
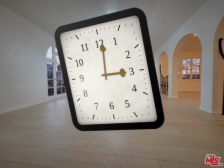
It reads 3,01
